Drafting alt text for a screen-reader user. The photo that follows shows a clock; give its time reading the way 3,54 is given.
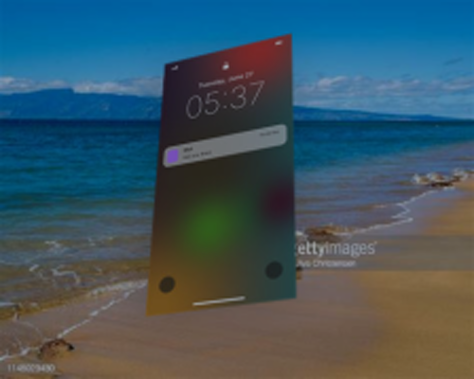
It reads 5,37
